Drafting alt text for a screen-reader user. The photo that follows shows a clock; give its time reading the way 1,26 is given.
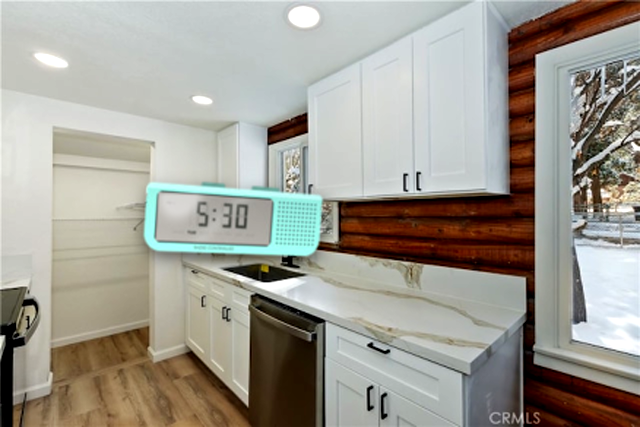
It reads 5,30
